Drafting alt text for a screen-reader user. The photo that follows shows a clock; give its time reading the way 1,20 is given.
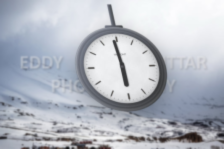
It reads 5,59
